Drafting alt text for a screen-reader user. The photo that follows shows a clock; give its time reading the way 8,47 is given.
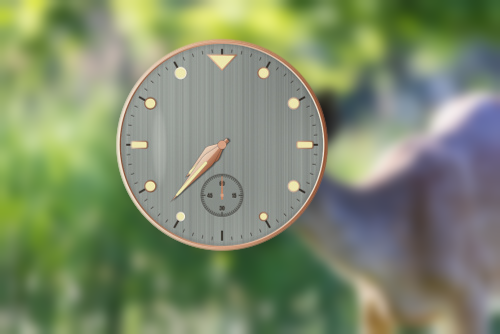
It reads 7,37
